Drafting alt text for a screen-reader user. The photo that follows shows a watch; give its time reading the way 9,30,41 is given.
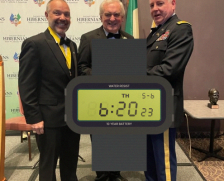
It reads 6,20,23
